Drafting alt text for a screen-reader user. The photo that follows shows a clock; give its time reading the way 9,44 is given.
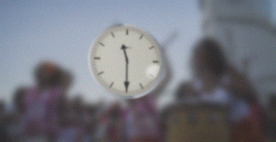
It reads 11,30
